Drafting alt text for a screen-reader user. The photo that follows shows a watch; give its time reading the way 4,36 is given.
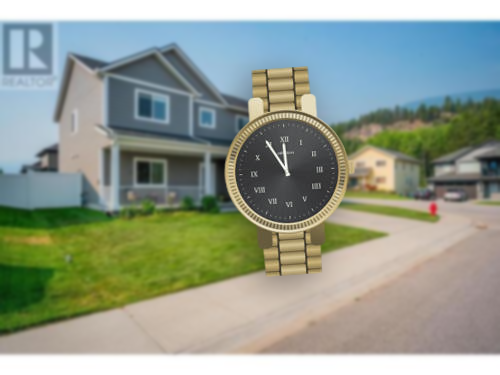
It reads 11,55
